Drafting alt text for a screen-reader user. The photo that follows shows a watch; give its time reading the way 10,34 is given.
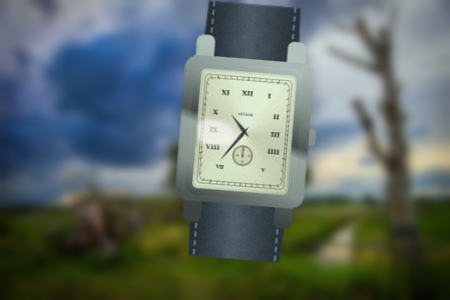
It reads 10,36
